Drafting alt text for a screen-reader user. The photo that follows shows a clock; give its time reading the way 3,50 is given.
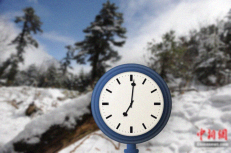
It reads 7,01
